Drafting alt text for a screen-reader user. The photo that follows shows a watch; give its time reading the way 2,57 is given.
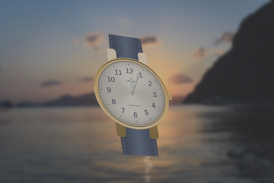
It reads 12,04
